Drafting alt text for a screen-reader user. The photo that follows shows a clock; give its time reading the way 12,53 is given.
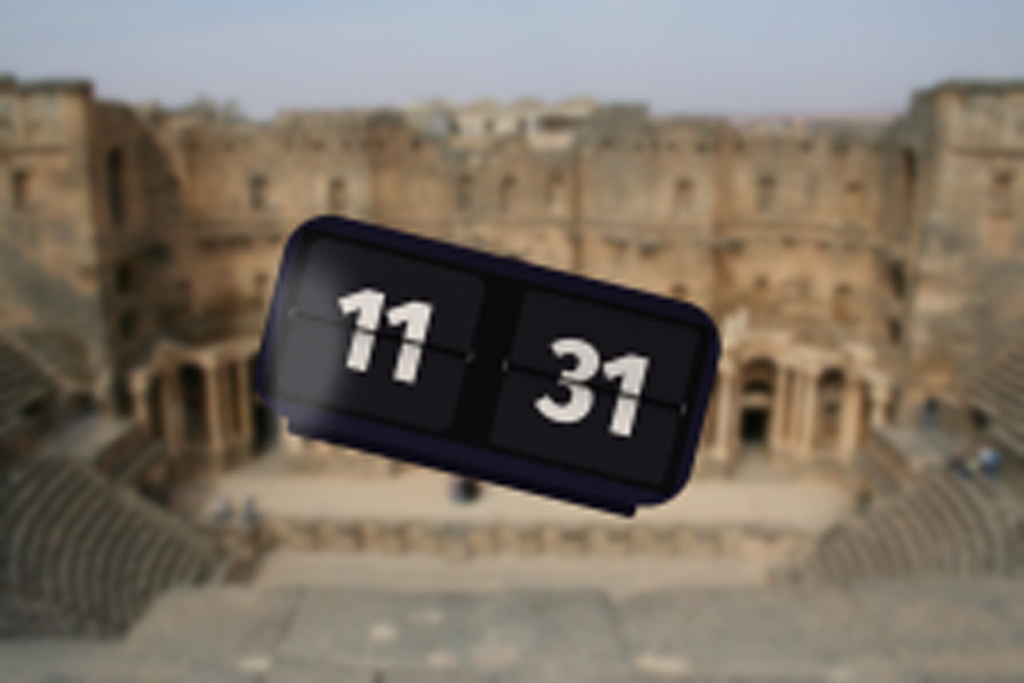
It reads 11,31
